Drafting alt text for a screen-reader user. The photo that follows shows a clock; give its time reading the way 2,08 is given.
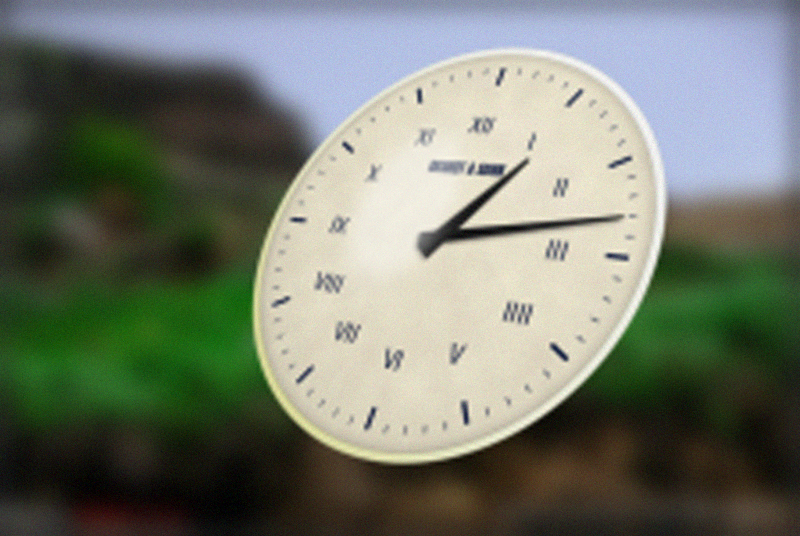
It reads 1,13
